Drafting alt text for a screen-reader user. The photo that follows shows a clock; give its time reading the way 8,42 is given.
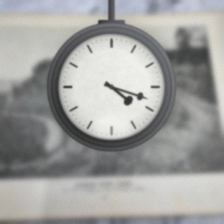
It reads 4,18
